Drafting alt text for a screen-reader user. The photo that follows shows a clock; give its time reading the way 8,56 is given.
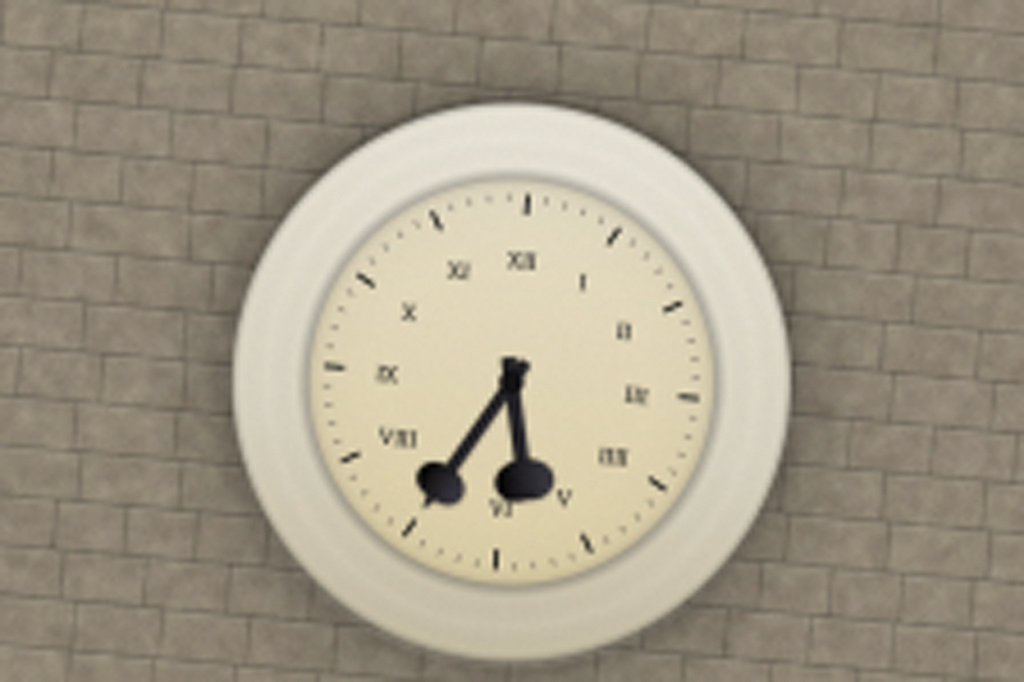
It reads 5,35
